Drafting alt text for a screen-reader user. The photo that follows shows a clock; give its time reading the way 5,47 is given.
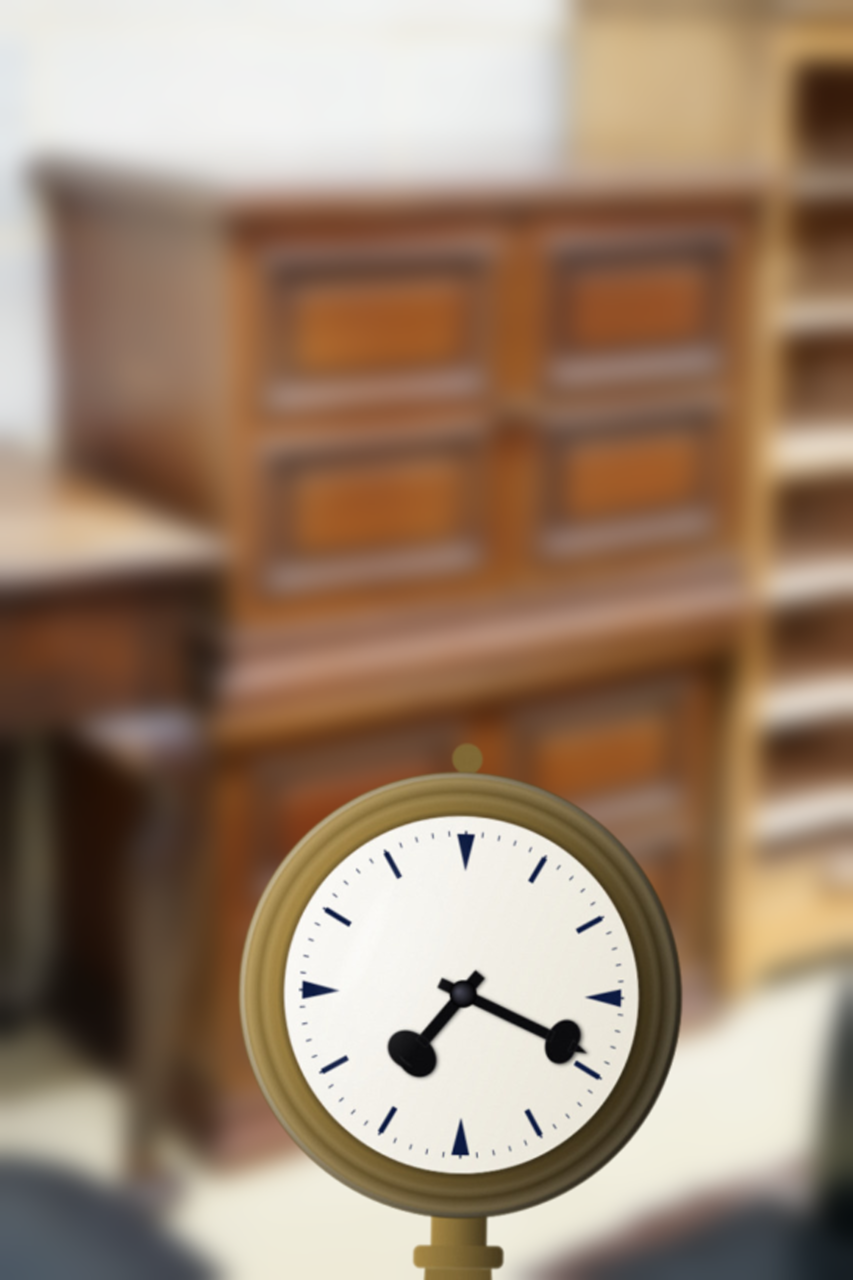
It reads 7,19
